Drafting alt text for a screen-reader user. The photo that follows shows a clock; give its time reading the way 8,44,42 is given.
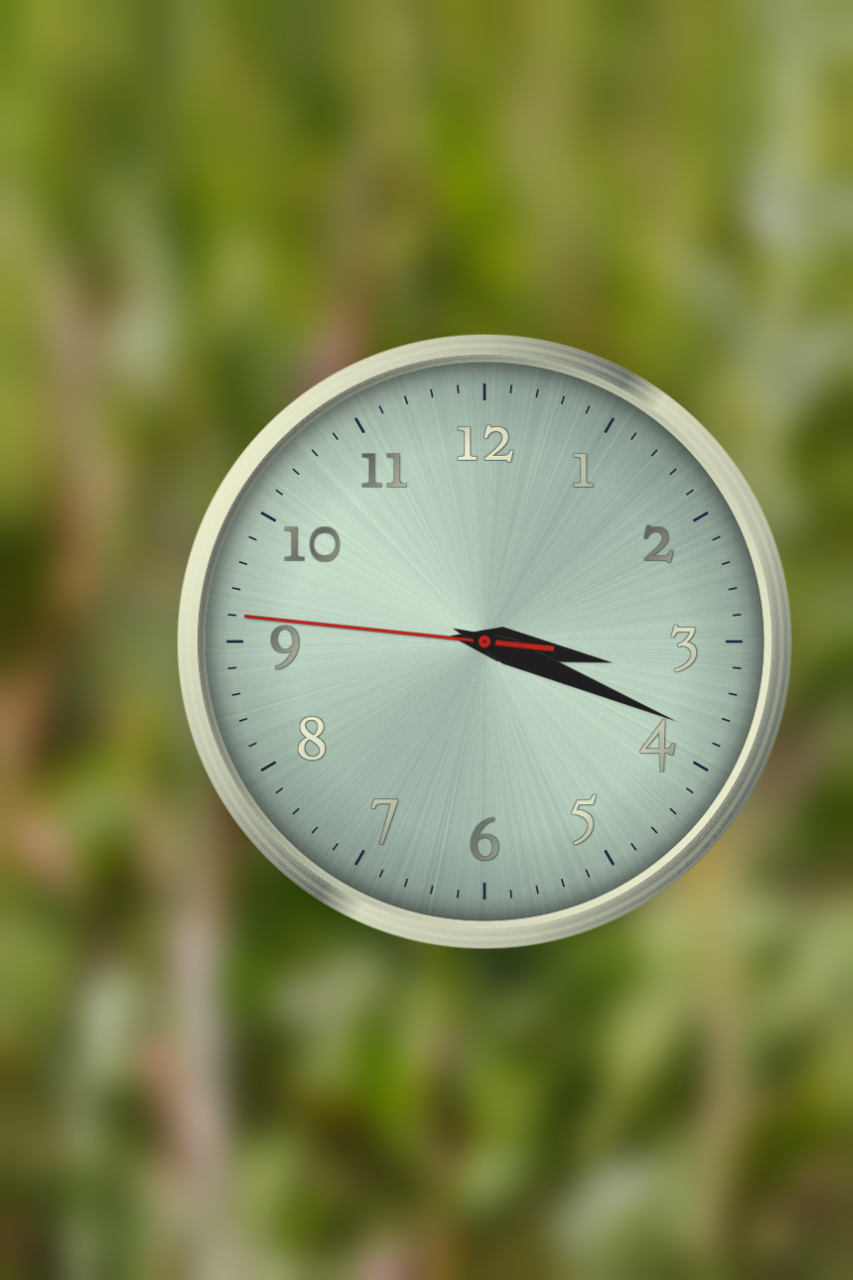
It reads 3,18,46
